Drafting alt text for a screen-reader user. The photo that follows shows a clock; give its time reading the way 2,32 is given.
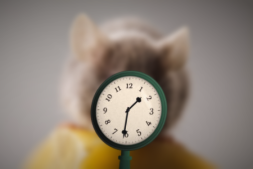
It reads 1,31
